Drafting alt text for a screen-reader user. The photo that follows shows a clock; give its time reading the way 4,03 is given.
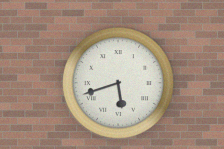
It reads 5,42
